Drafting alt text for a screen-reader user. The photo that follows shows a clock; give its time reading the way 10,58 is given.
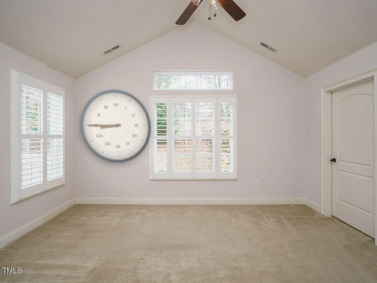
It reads 8,45
